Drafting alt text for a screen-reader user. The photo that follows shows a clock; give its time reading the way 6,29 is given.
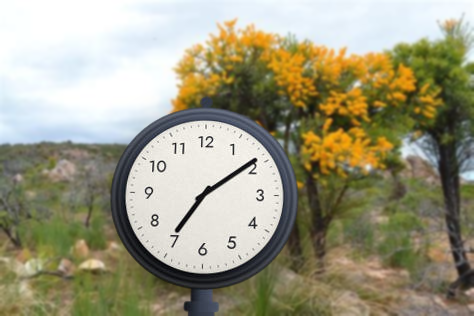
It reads 7,09
